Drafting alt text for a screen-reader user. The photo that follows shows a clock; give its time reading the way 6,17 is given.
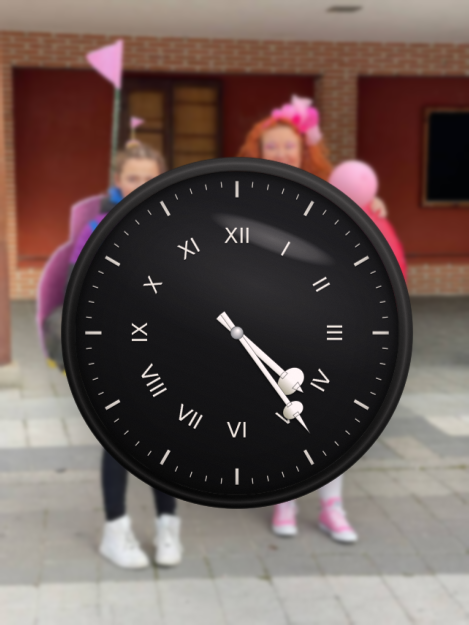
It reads 4,24
